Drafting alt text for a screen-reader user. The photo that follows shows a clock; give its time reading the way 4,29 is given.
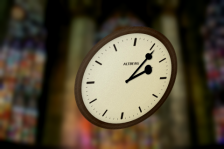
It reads 2,06
